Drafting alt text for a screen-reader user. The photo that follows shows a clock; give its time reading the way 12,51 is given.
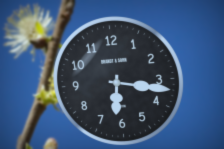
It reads 6,17
